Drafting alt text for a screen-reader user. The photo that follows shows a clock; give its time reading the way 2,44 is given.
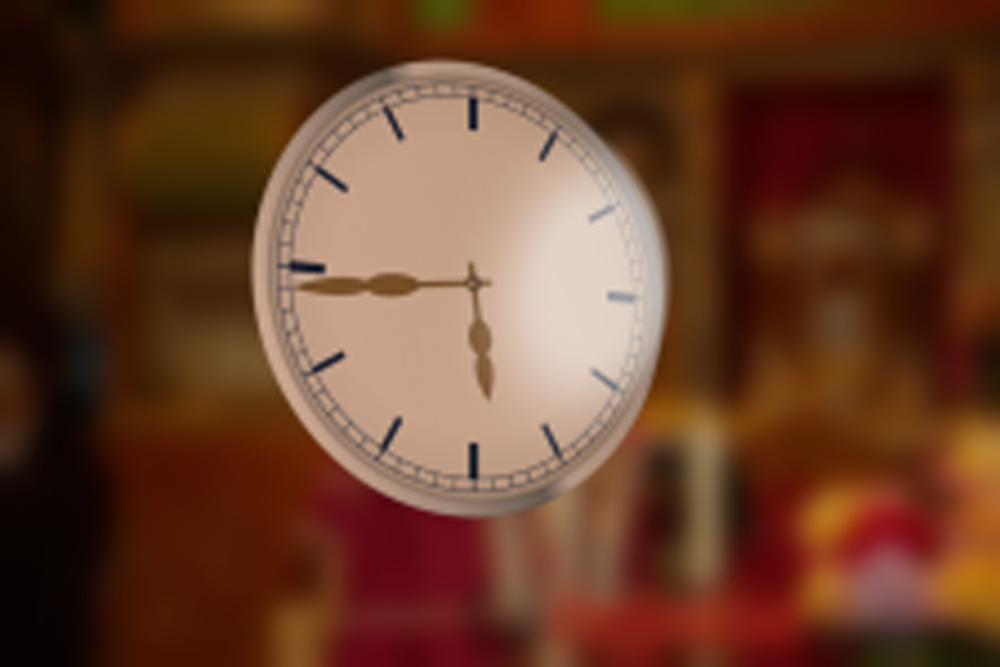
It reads 5,44
